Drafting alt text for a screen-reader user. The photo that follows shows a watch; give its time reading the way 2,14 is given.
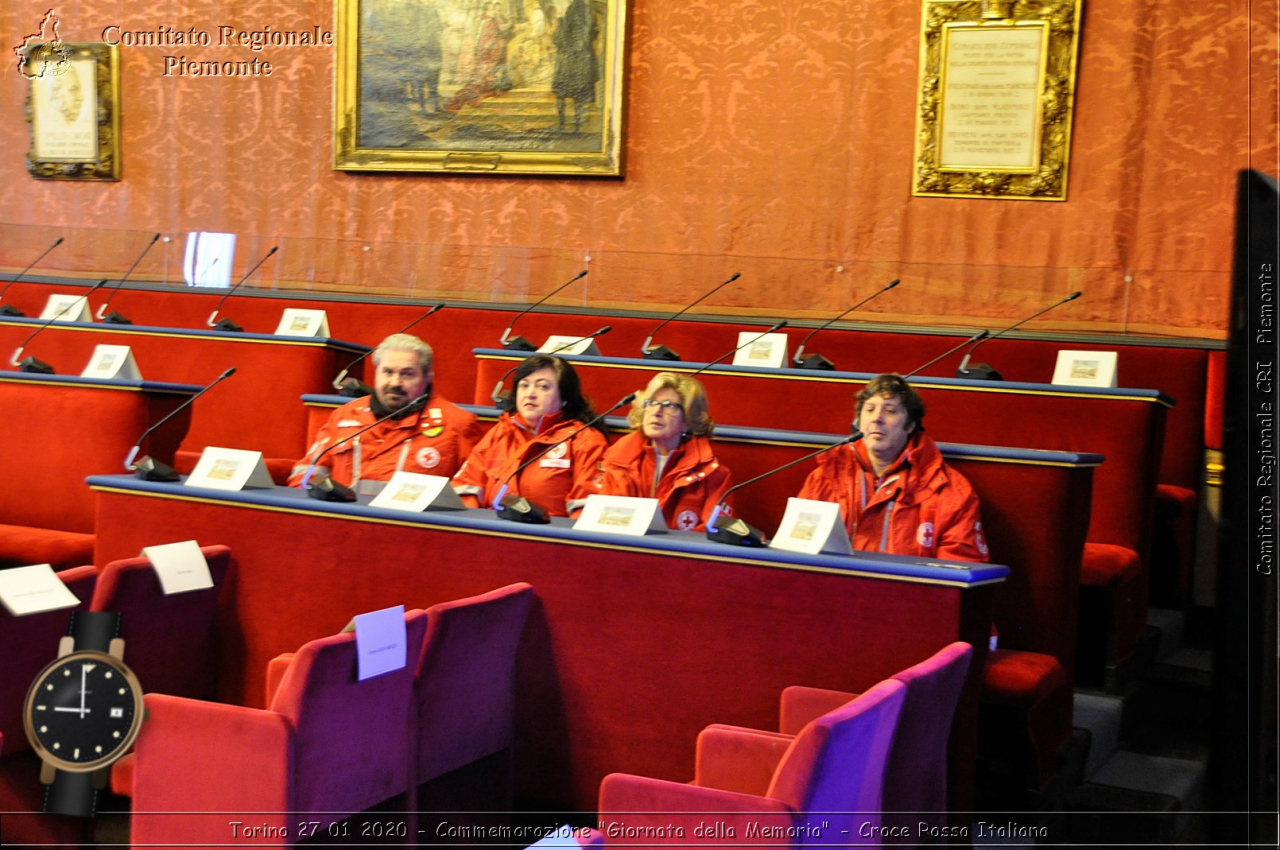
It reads 8,59
